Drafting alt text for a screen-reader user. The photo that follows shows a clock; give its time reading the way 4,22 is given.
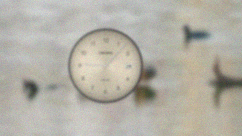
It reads 9,07
